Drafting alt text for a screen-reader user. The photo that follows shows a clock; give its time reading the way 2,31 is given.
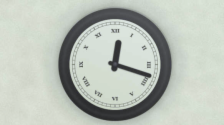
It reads 12,18
